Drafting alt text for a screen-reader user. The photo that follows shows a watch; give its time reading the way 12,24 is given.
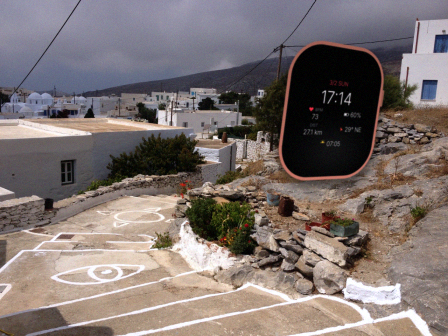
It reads 17,14
